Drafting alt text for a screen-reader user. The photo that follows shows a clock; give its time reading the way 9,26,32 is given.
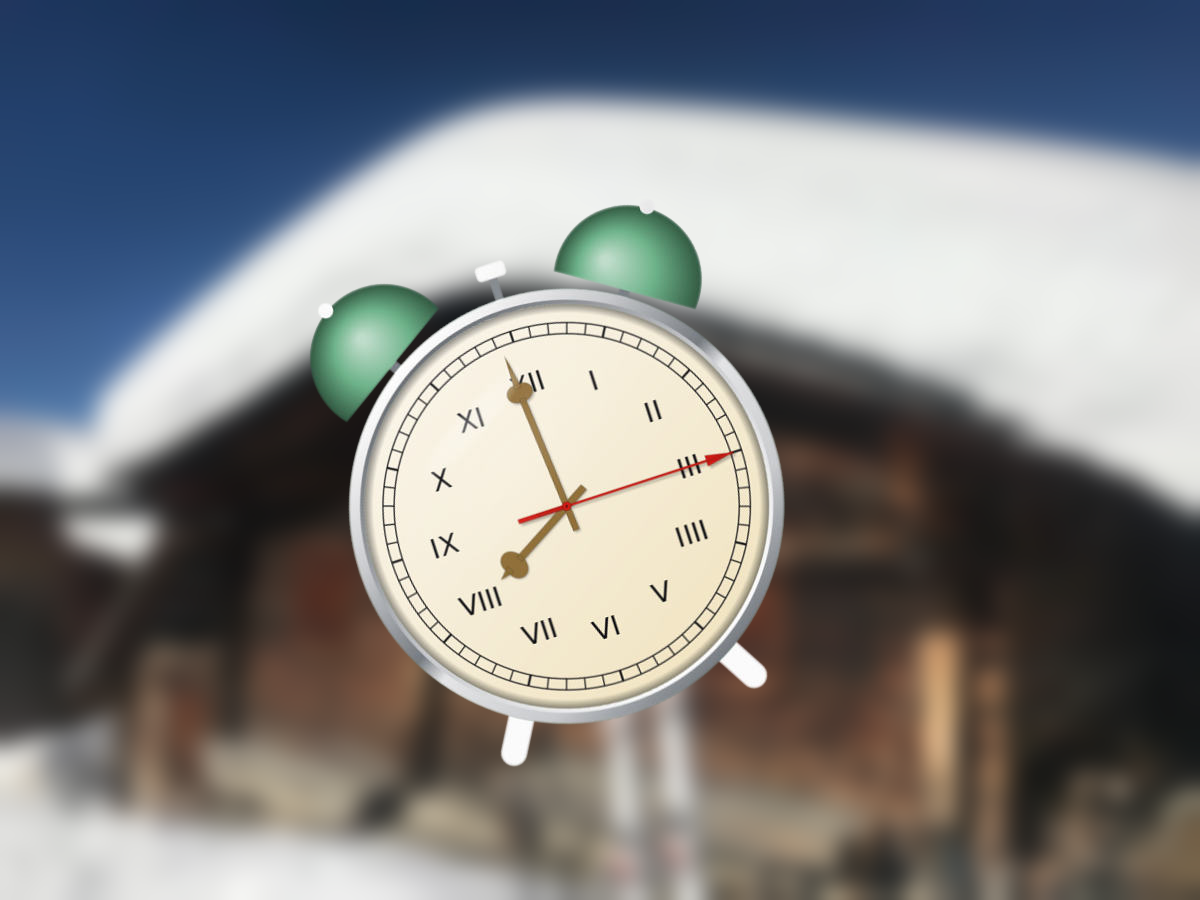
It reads 7,59,15
